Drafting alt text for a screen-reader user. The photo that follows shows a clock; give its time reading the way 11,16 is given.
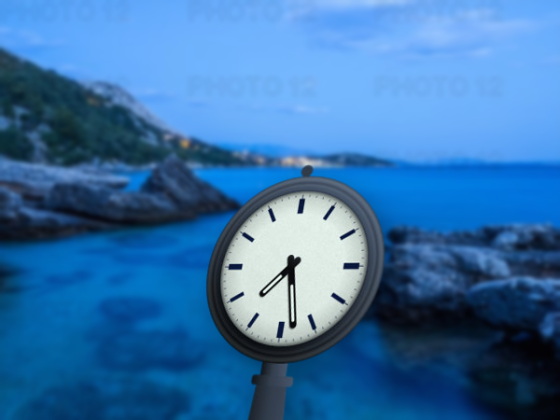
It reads 7,28
